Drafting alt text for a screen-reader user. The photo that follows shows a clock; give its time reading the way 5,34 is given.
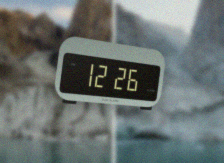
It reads 12,26
